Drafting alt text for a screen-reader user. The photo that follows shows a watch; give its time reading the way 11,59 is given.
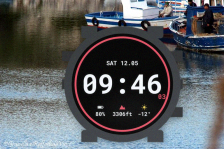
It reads 9,46
